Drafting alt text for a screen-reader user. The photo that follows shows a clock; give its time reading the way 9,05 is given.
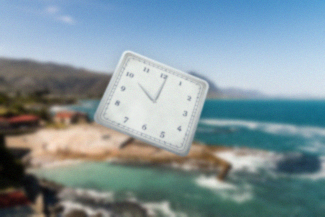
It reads 10,01
